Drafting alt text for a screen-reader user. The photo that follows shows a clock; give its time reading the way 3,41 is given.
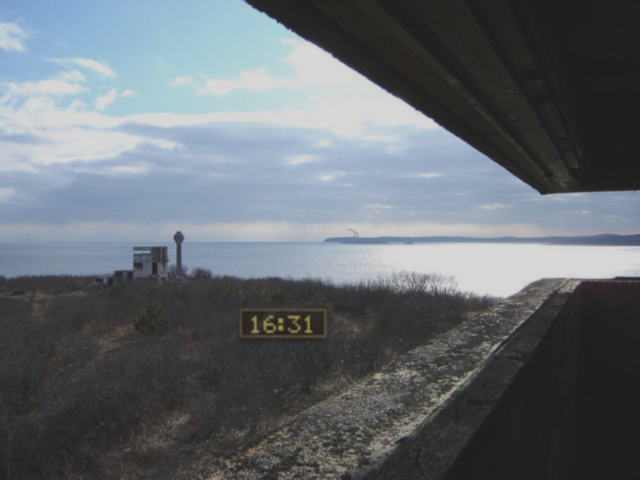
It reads 16,31
